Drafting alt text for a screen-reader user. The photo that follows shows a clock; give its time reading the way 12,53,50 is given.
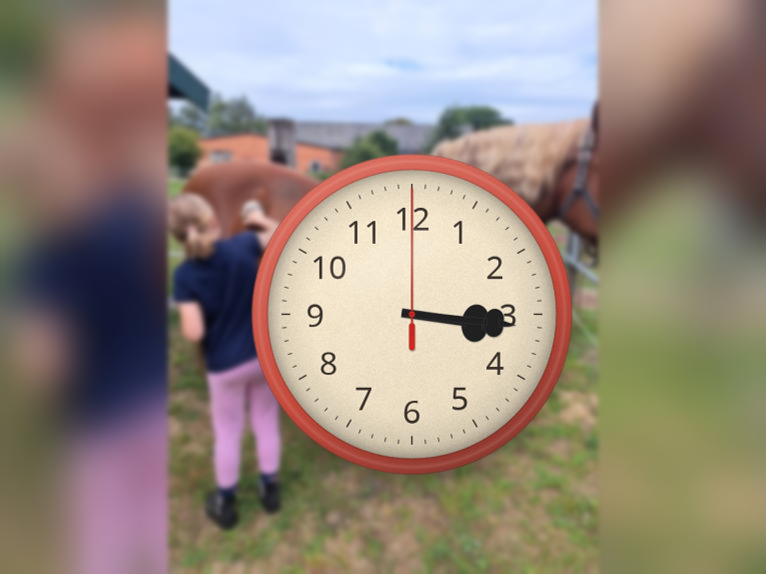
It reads 3,16,00
